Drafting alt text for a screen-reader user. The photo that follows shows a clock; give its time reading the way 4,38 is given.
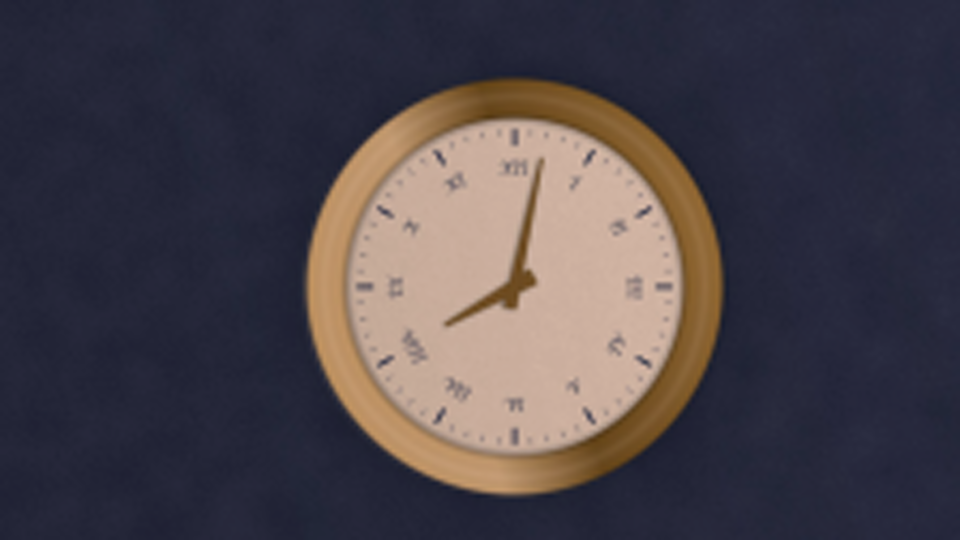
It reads 8,02
